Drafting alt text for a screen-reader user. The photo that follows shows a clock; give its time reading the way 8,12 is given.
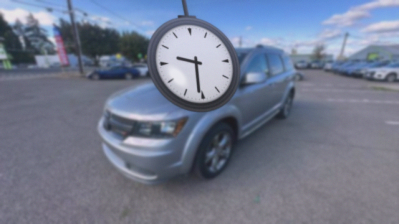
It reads 9,31
